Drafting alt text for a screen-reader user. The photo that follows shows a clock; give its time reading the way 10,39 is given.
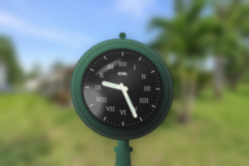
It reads 9,26
